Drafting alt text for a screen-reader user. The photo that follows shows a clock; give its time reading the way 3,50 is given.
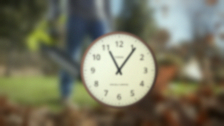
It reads 11,06
